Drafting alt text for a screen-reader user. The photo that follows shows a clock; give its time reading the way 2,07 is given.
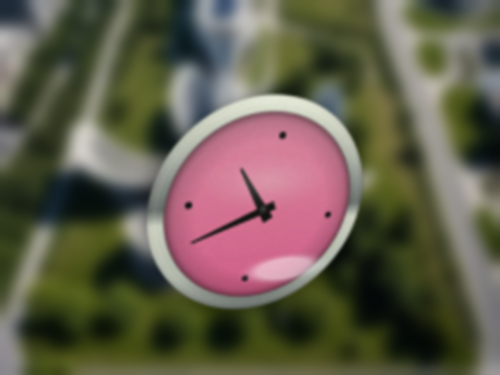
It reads 10,40
